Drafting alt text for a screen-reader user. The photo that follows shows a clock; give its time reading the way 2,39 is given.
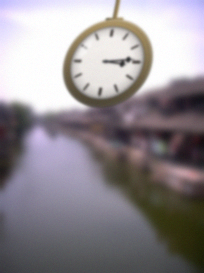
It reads 3,14
